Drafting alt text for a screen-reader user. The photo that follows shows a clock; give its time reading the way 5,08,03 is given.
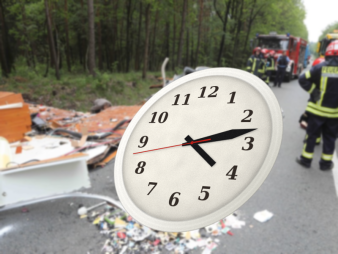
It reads 4,12,43
